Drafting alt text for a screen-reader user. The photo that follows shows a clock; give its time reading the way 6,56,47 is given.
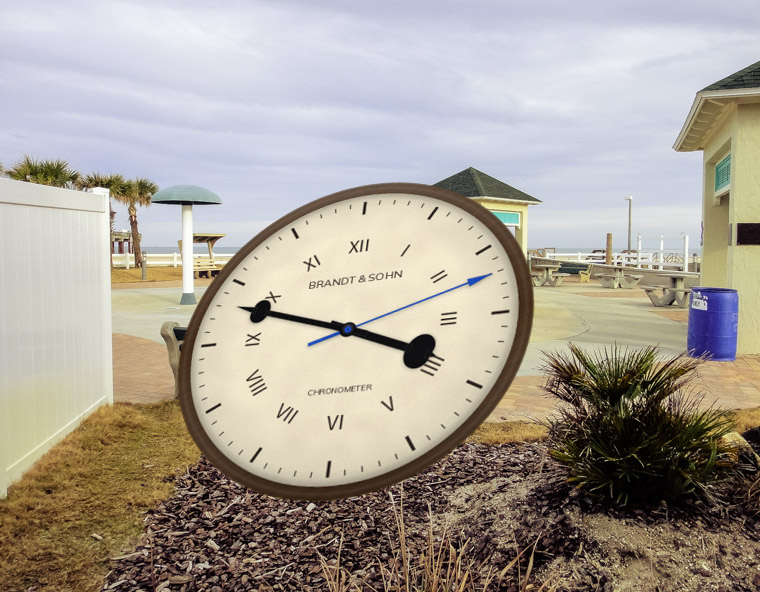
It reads 3,48,12
